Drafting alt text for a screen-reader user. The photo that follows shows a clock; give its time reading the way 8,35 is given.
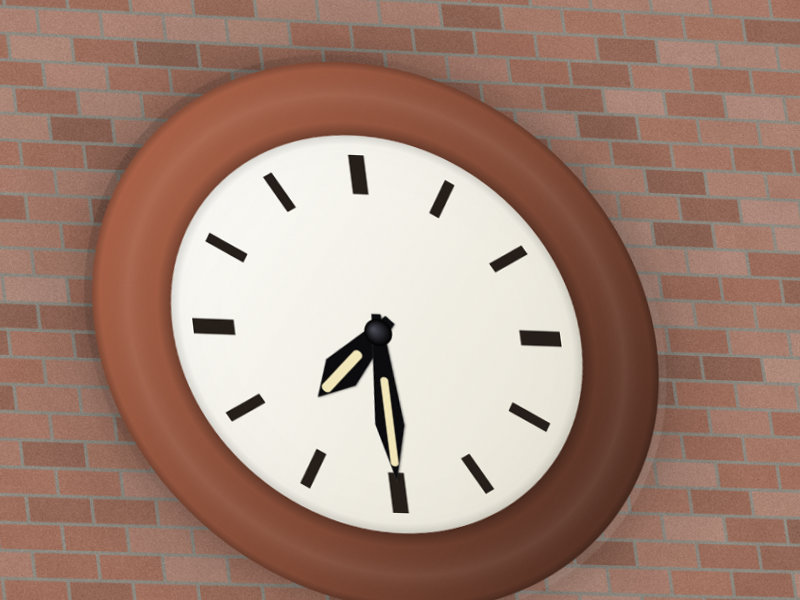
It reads 7,30
